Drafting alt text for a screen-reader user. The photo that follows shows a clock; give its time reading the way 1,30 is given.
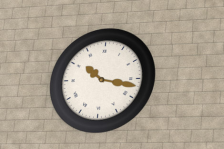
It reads 10,17
